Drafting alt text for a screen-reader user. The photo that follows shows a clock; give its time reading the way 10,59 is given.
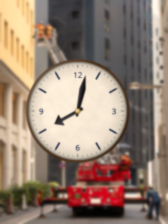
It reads 8,02
